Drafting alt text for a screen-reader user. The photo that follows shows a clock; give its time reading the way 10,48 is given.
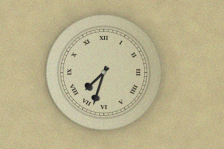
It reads 7,33
